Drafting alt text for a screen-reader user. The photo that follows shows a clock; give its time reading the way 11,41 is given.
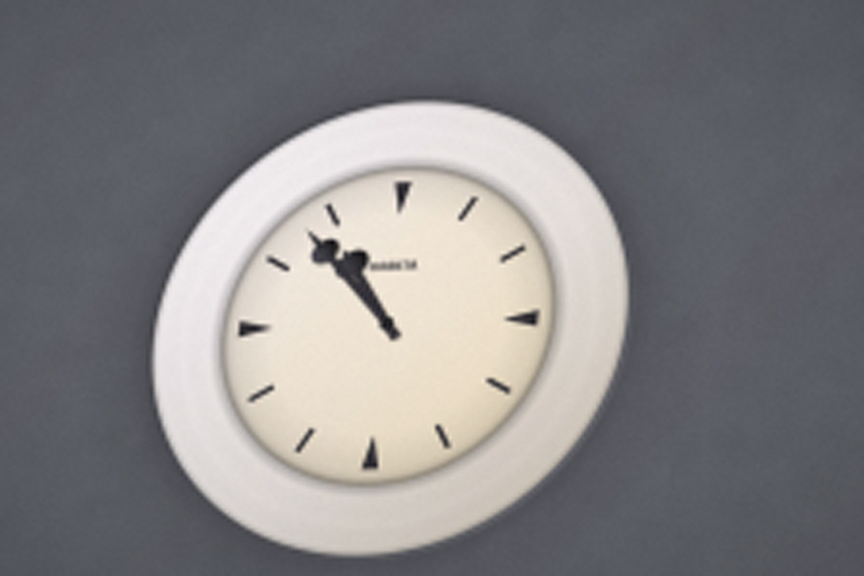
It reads 10,53
